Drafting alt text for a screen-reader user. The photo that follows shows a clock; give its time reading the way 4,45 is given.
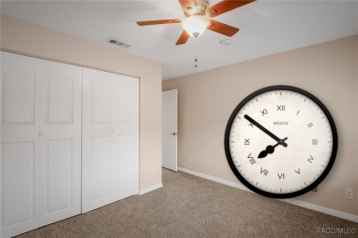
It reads 7,51
